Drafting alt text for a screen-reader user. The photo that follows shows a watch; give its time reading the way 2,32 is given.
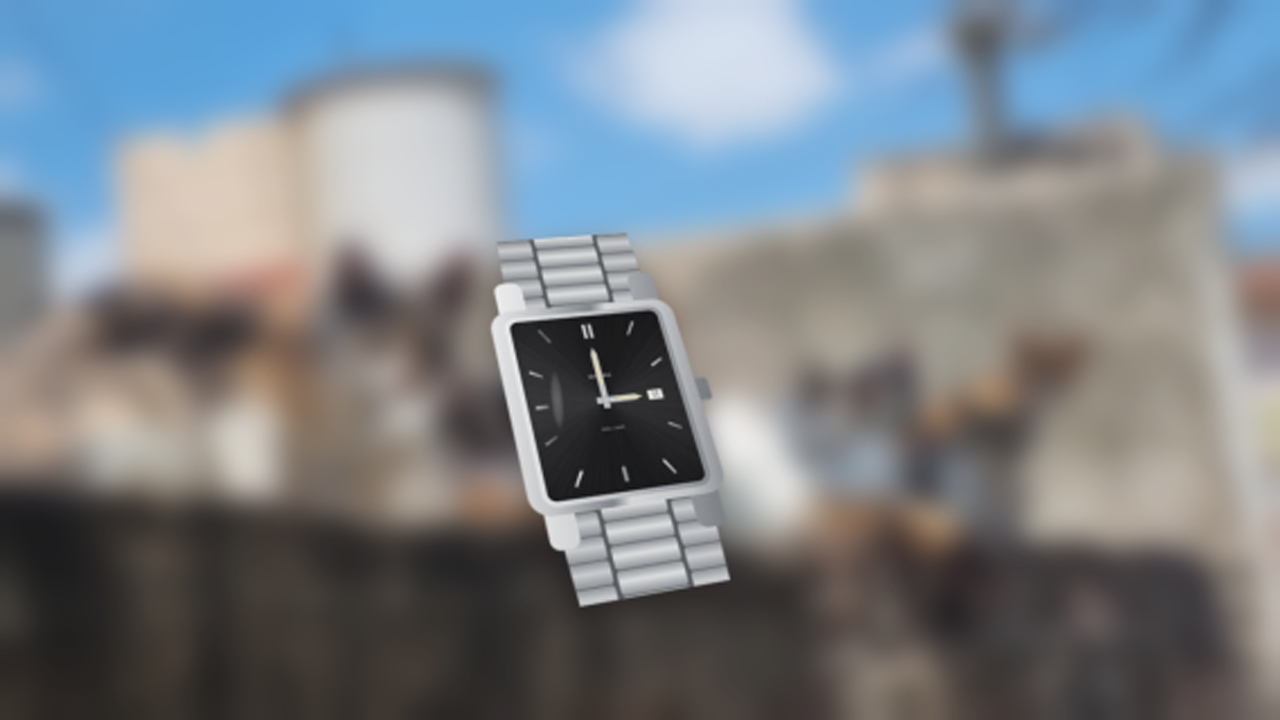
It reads 3,00
